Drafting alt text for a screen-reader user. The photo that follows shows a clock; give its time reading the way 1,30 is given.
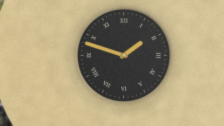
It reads 1,48
